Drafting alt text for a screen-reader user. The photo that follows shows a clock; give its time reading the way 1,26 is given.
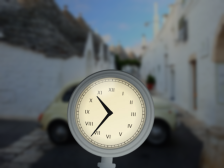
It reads 10,36
